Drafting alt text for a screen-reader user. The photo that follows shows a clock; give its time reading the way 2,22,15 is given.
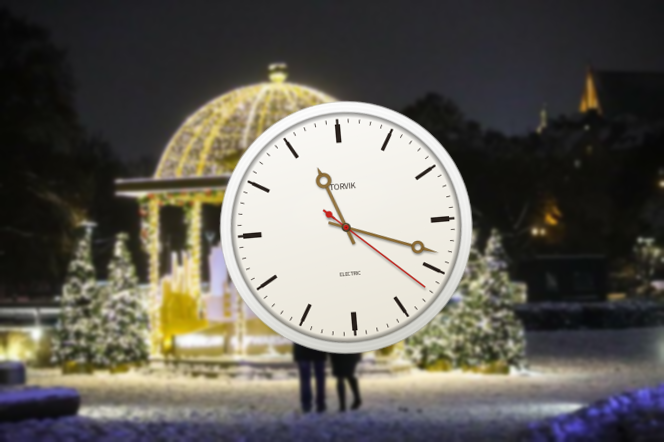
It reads 11,18,22
